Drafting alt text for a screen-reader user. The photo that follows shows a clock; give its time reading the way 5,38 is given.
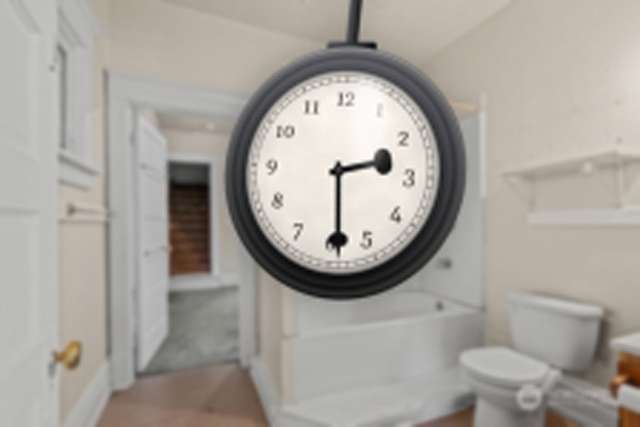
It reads 2,29
